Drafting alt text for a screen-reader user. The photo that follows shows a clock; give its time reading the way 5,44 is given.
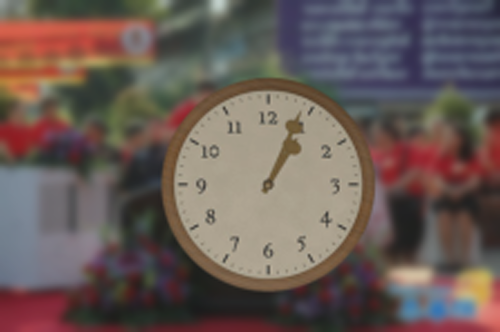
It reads 1,04
